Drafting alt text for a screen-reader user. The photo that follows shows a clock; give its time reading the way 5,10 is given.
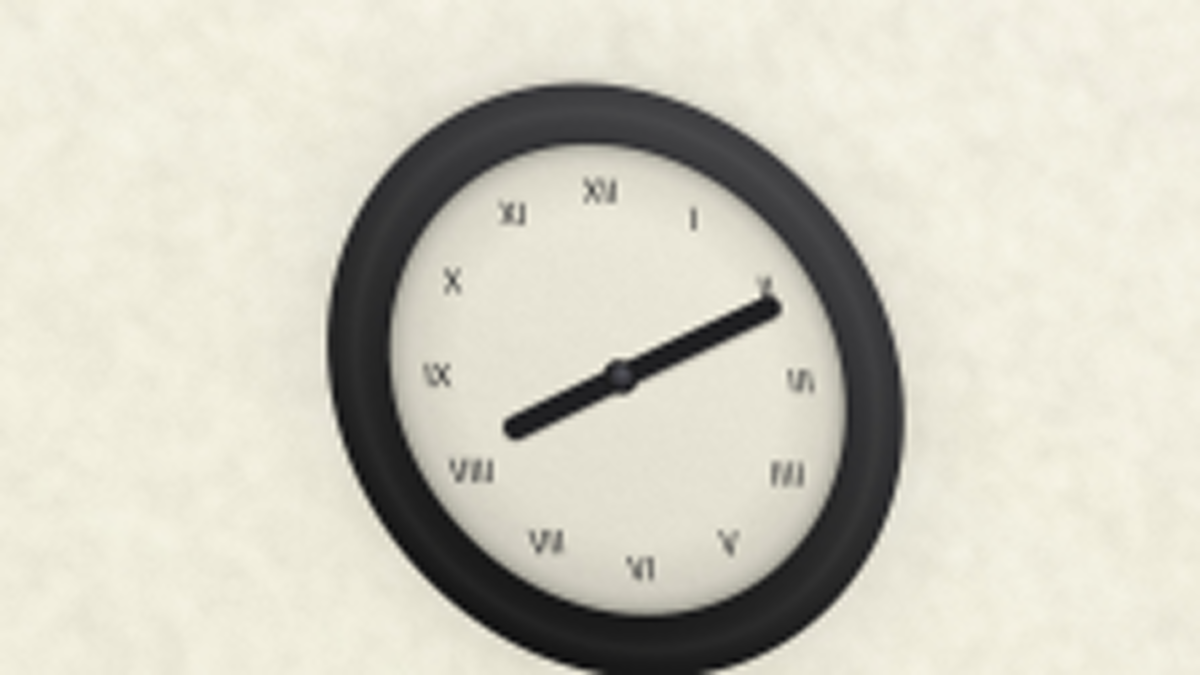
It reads 8,11
